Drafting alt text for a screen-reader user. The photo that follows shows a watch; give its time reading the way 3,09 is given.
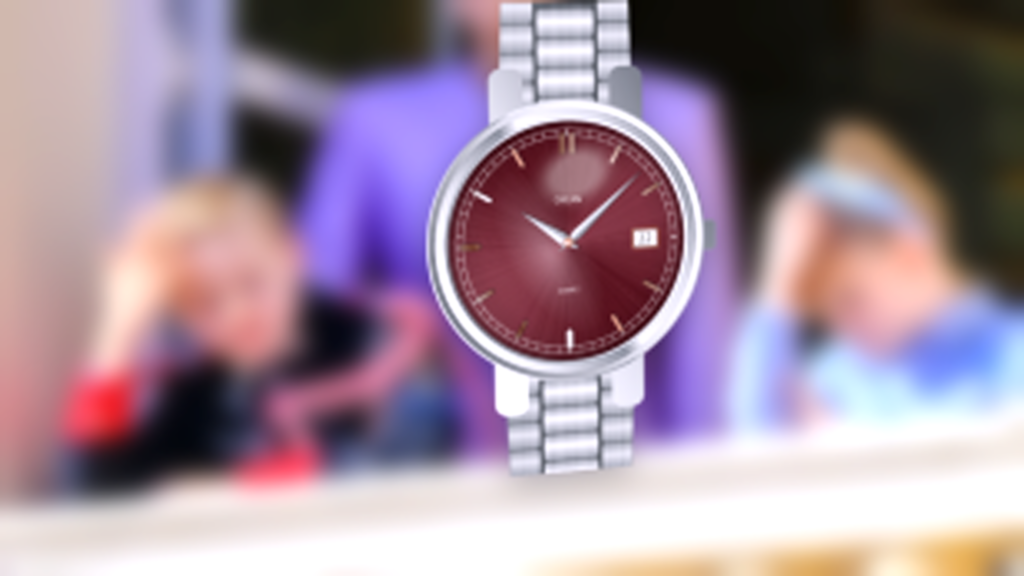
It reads 10,08
